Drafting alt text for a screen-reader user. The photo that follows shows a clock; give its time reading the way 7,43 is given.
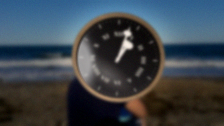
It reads 1,03
